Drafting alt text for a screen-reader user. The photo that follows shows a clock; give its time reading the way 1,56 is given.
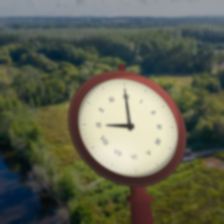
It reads 9,00
